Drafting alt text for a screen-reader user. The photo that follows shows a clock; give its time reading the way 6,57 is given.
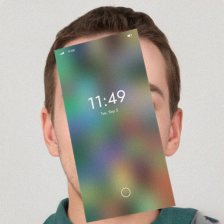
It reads 11,49
